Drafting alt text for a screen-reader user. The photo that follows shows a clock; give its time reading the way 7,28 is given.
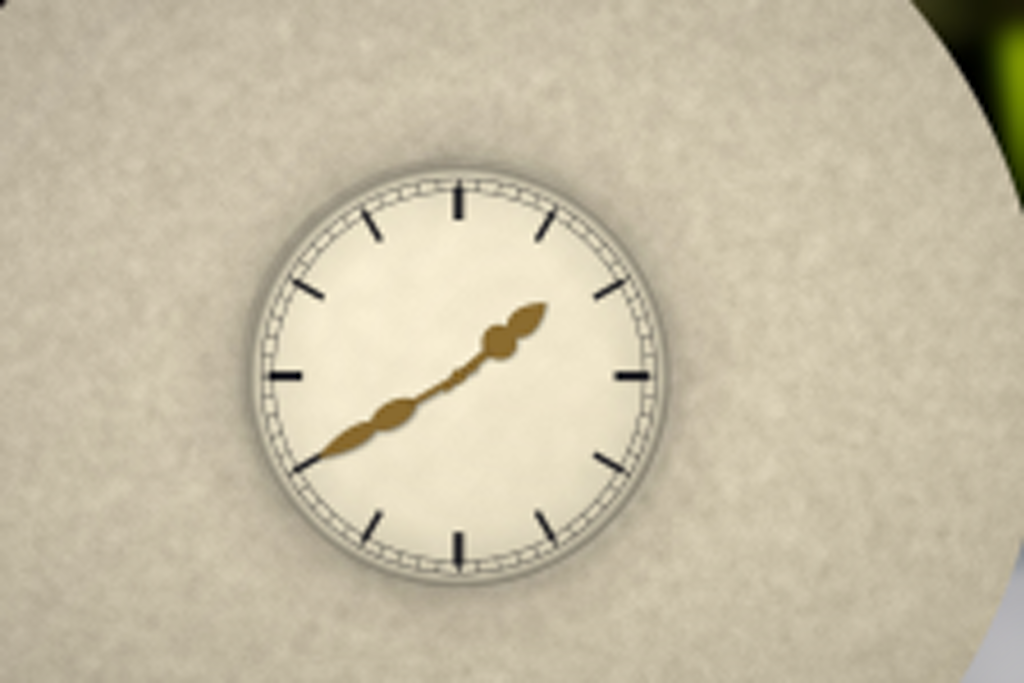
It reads 1,40
